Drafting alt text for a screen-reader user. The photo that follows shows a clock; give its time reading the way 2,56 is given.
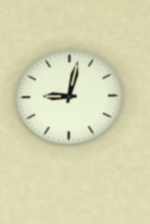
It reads 9,02
